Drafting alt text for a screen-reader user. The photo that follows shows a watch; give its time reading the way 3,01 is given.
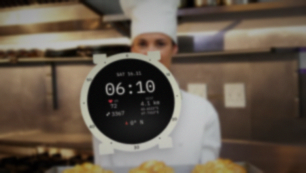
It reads 6,10
